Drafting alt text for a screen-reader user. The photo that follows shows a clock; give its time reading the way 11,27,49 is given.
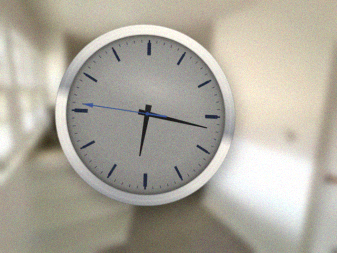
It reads 6,16,46
